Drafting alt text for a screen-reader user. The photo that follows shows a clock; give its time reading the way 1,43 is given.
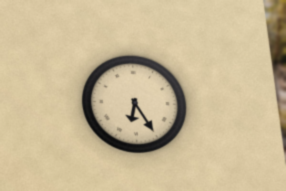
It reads 6,25
